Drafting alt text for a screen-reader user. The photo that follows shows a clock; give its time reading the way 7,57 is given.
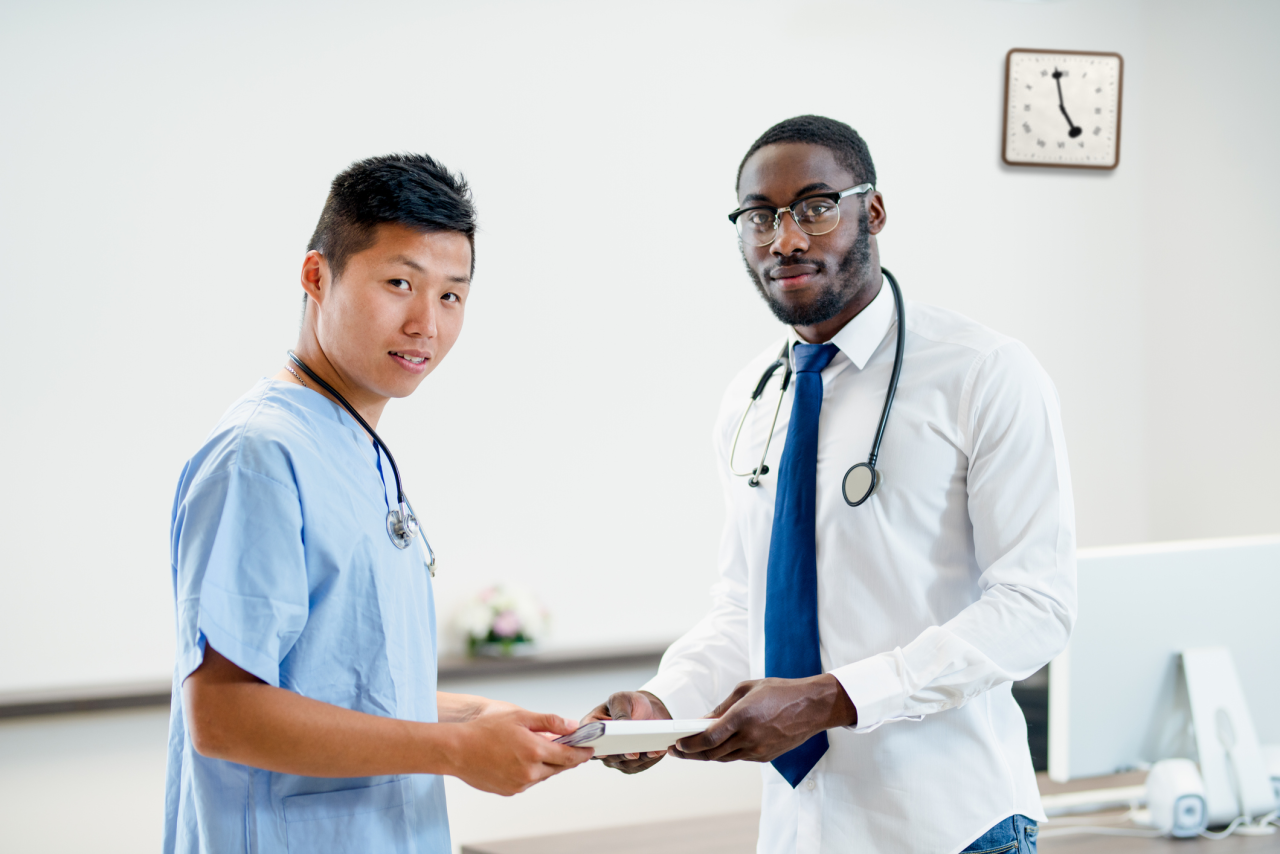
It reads 4,58
